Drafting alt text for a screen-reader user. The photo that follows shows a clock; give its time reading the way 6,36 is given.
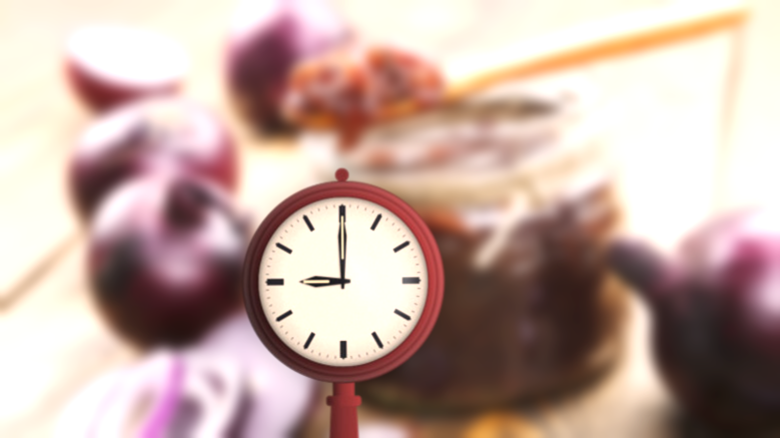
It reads 9,00
